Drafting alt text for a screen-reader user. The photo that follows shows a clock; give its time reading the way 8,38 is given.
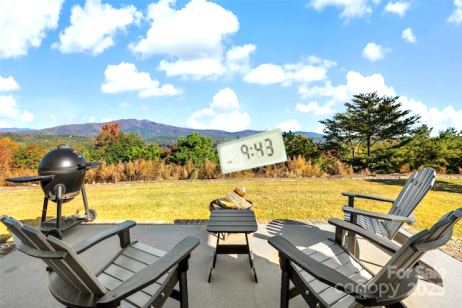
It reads 9,43
